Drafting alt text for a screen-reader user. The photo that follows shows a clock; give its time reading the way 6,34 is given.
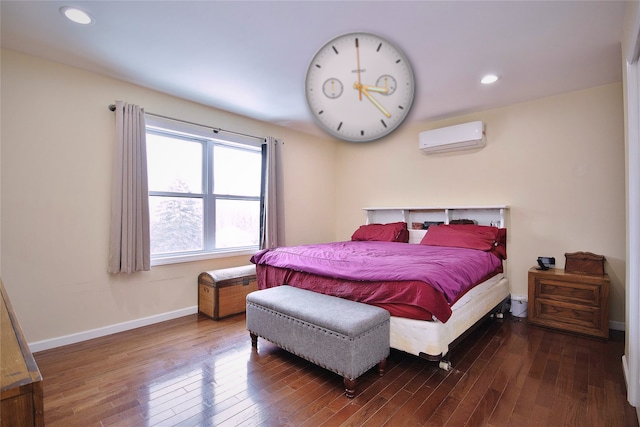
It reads 3,23
